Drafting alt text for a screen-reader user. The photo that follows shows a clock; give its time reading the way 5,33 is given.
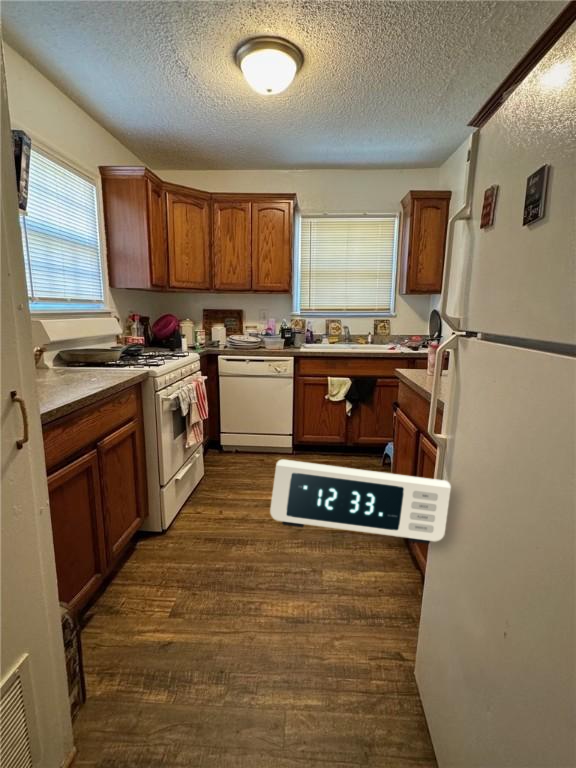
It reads 12,33
